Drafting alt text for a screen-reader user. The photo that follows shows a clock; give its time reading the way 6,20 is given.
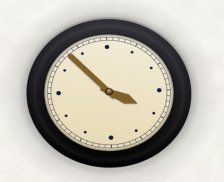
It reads 3,53
